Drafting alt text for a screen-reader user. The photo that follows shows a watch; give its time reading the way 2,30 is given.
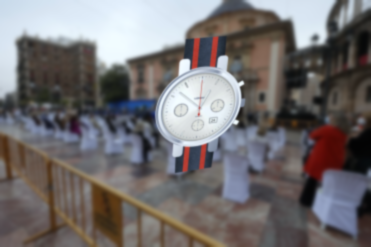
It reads 12,52
